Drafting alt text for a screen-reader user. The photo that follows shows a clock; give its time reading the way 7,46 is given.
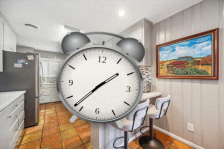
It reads 1,37
